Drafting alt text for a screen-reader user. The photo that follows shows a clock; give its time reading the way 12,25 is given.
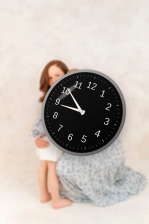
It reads 8,51
